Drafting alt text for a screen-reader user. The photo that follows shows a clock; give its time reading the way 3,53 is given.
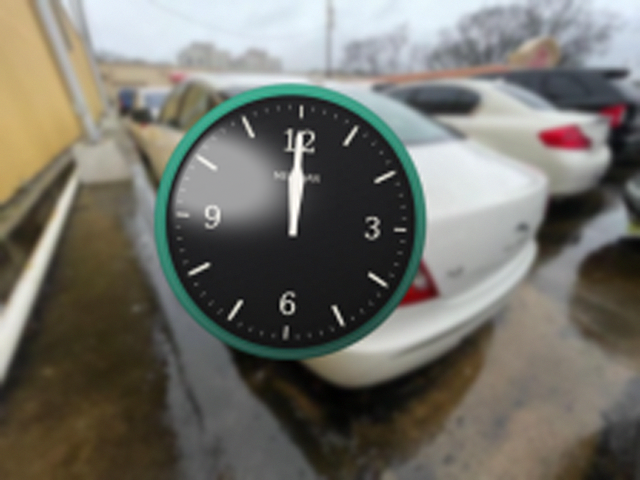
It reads 12,00
